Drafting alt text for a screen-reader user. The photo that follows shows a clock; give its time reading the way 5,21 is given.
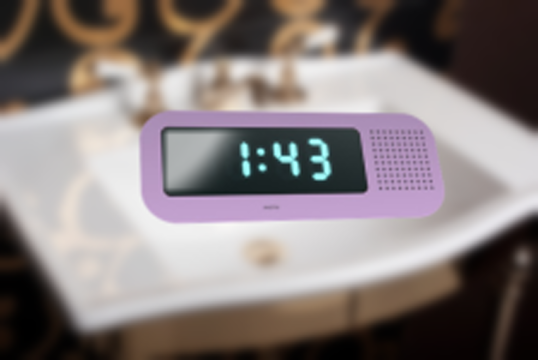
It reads 1,43
